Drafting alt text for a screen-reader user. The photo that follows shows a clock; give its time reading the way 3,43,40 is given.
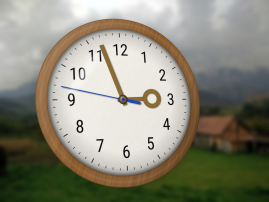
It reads 2,56,47
